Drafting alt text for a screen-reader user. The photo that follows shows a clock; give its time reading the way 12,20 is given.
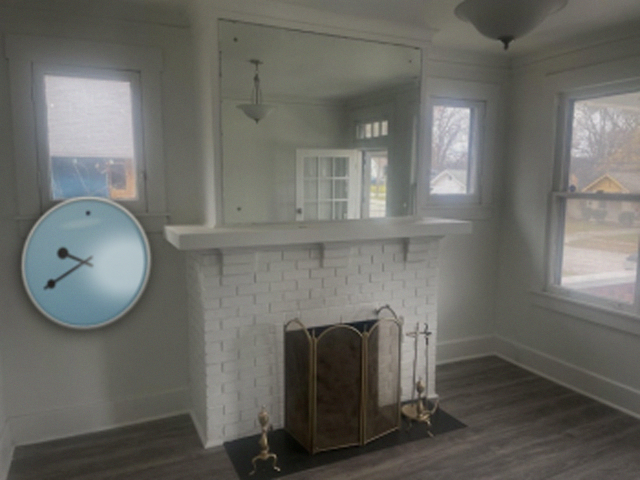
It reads 9,39
